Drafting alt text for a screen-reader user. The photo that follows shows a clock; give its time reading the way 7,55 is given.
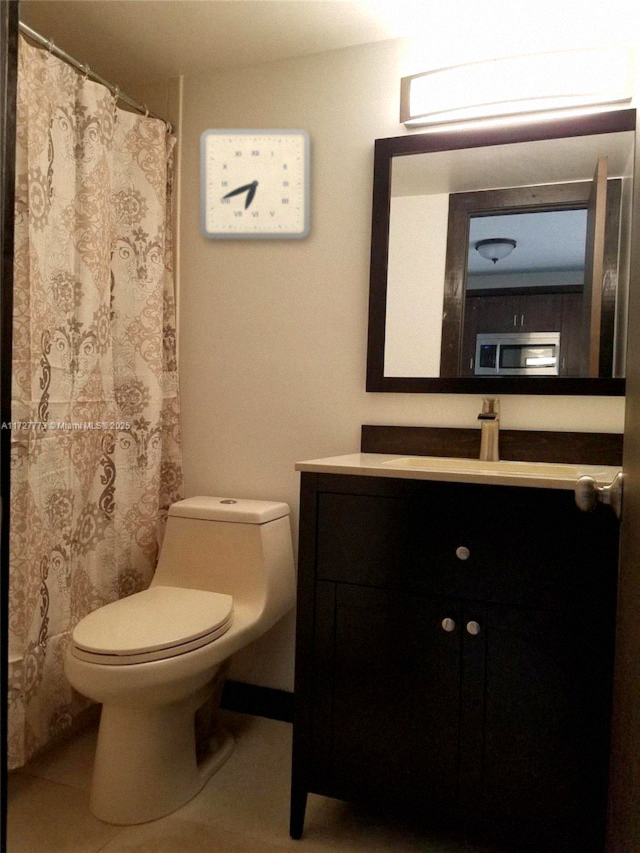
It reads 6,41
